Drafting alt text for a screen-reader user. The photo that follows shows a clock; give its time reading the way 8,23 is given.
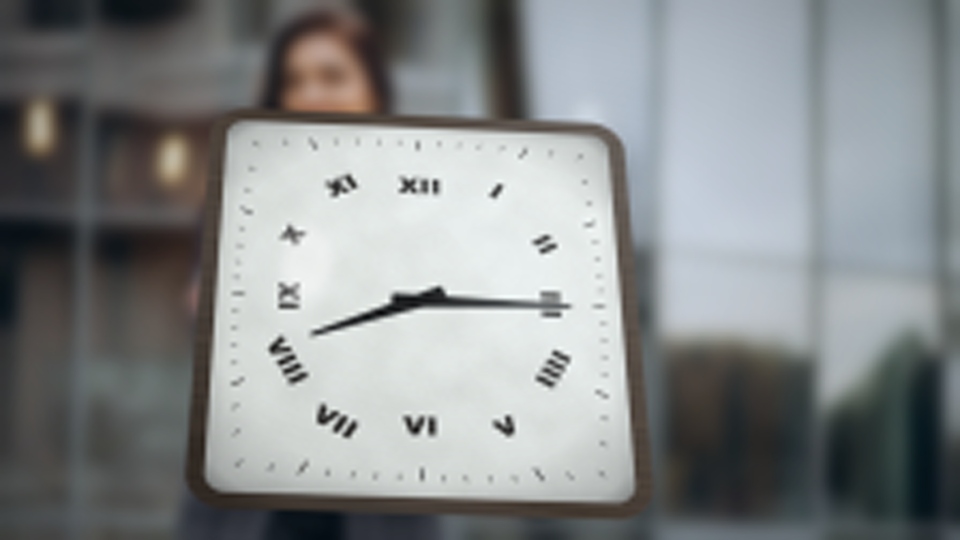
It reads 8,15
